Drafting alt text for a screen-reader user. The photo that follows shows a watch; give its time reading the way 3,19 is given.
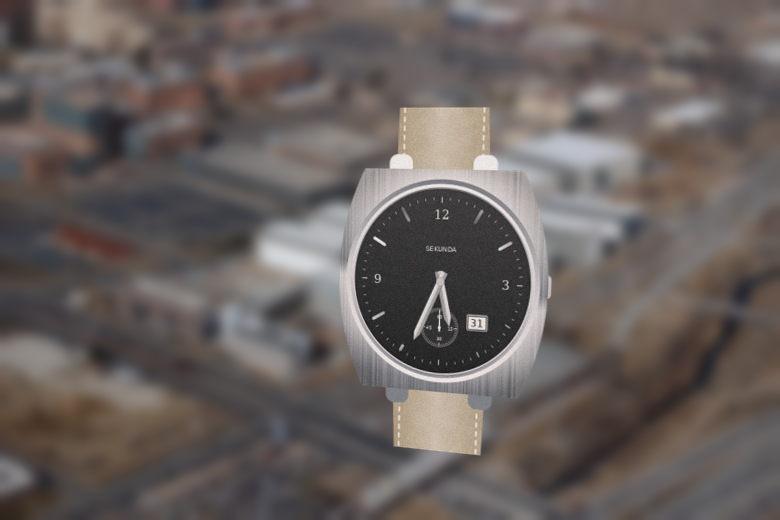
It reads 5,34
